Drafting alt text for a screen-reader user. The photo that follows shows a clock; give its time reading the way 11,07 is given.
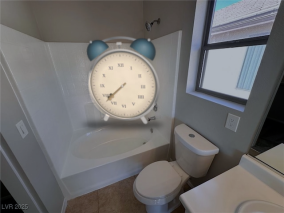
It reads 7,38
